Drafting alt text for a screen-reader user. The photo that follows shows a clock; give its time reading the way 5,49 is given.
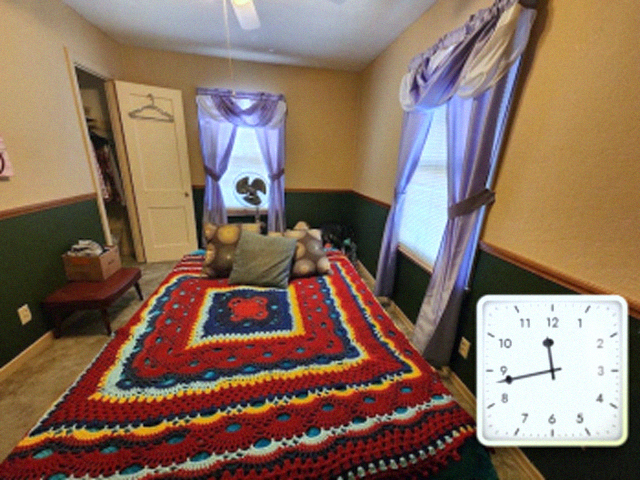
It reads 11,43
